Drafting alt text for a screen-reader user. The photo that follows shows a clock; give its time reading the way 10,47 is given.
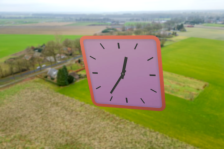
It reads 12,36
